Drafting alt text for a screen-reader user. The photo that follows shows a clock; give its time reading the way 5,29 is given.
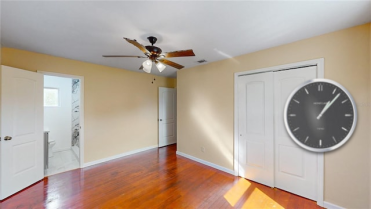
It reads 1,07
